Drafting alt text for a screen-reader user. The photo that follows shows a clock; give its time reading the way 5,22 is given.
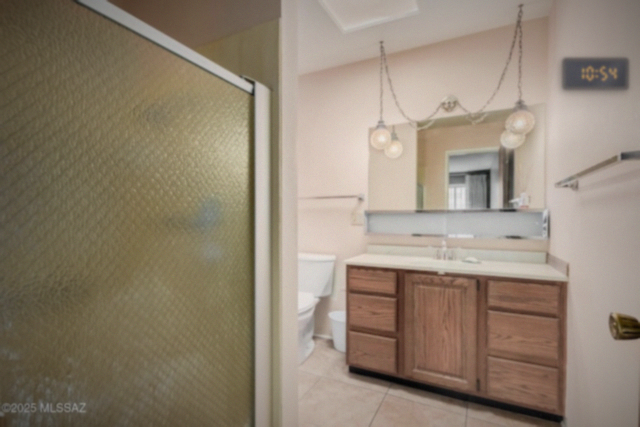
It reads 10,54
